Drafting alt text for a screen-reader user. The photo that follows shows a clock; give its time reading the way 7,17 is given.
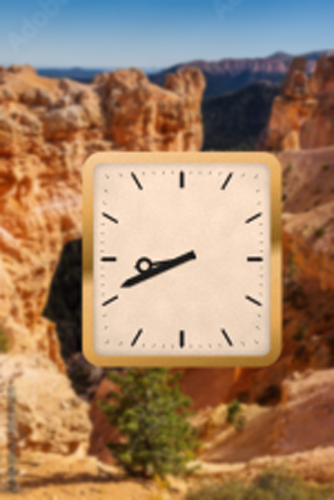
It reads 8,41
